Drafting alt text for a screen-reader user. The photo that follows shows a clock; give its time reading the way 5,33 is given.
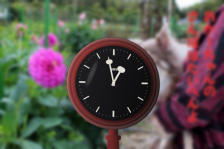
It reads 12,58
